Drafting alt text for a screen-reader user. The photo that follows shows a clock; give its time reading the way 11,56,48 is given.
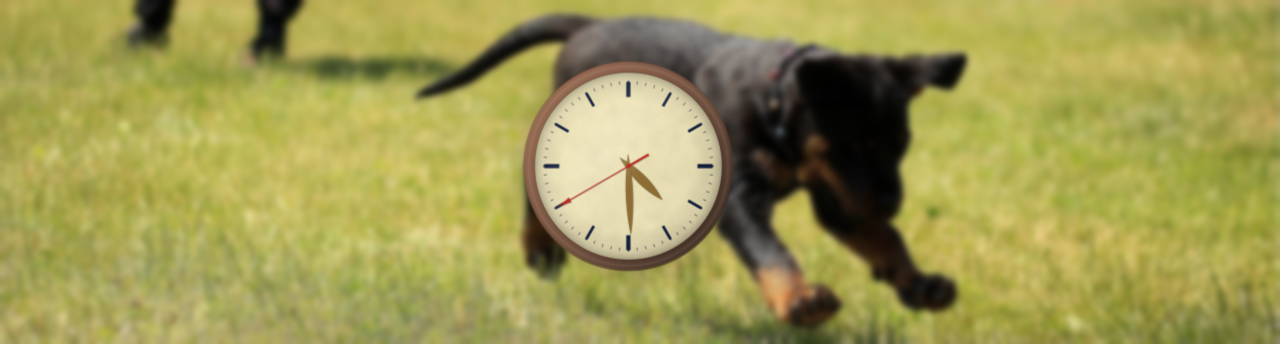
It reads 4,29,40
